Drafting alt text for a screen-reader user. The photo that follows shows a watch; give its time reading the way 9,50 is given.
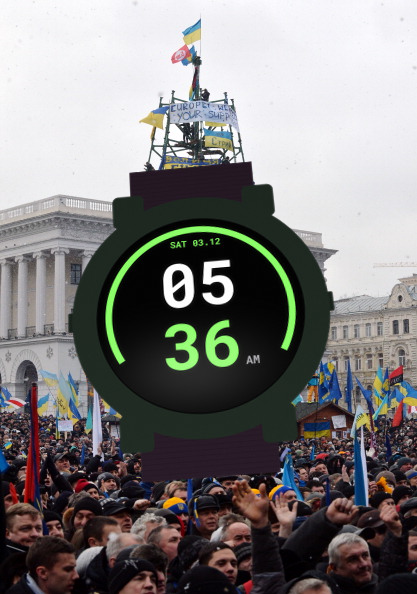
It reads 5,36
